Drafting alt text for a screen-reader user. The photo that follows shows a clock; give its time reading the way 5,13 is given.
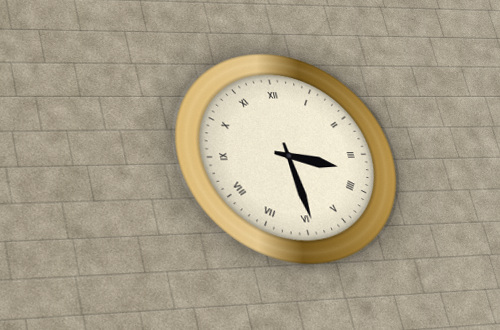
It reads 3,29
